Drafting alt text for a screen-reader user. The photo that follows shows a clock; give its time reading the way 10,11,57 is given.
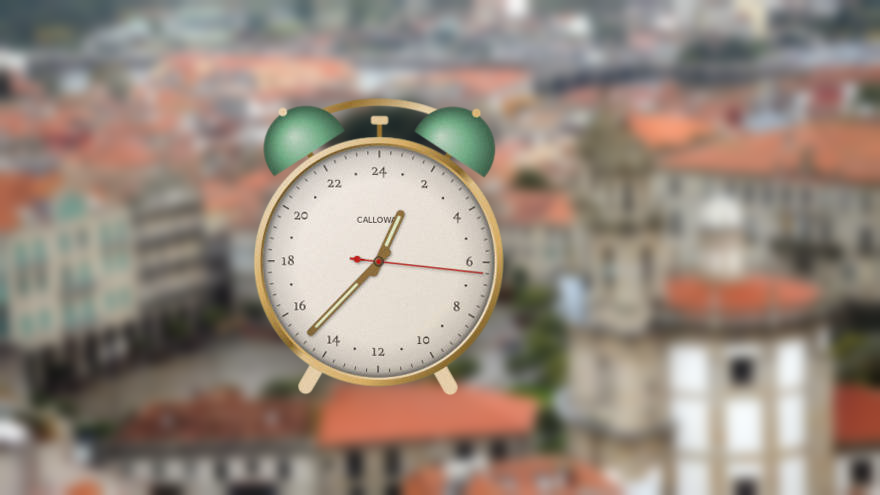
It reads 1,37,16
